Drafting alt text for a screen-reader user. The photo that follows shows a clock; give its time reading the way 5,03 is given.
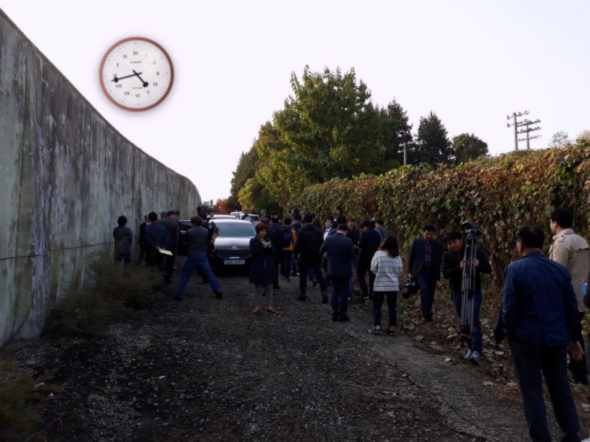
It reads 4,43
